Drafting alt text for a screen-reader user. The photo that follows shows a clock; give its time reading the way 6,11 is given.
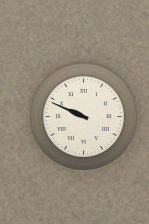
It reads 9,49
